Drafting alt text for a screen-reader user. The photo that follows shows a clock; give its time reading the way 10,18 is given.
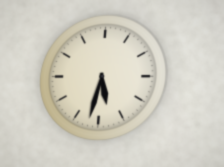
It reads 5,32
